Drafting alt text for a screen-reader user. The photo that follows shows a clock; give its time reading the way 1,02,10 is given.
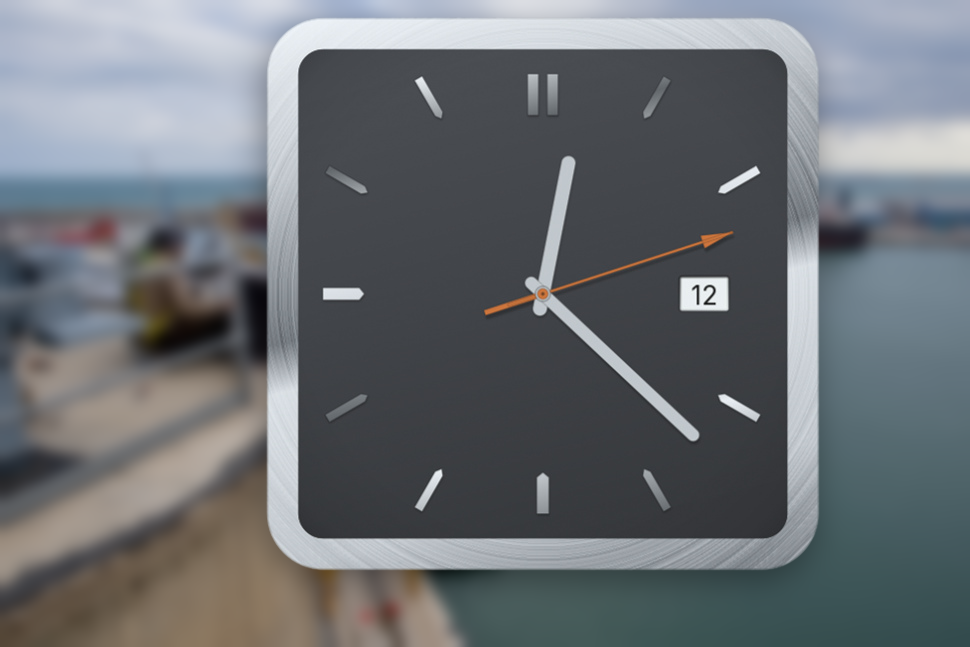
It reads 12,22,12
